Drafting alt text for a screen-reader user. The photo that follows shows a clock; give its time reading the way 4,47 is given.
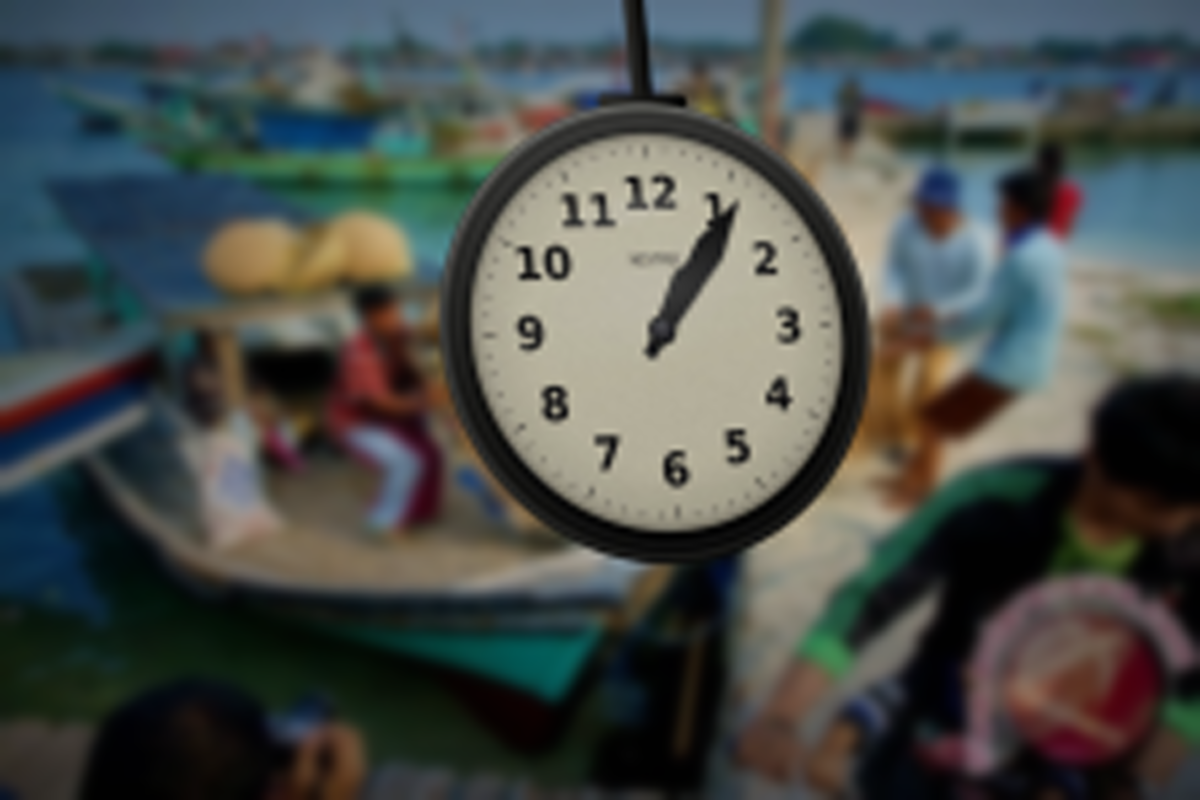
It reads 1,06
